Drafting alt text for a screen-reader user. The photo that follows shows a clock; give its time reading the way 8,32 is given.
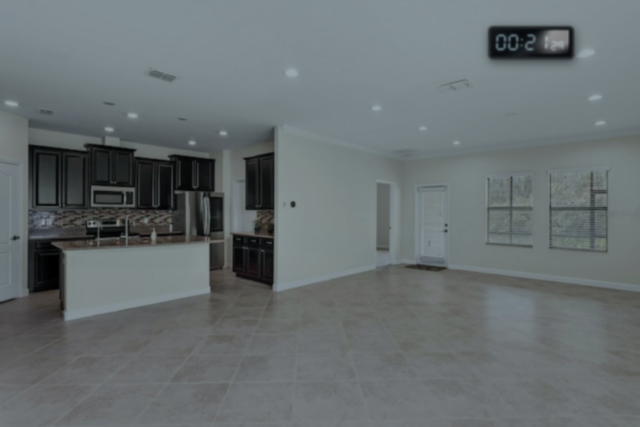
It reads 0,21
